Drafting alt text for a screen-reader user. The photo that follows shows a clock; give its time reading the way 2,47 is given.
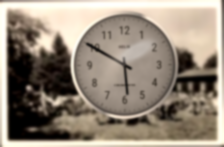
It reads 5,50
